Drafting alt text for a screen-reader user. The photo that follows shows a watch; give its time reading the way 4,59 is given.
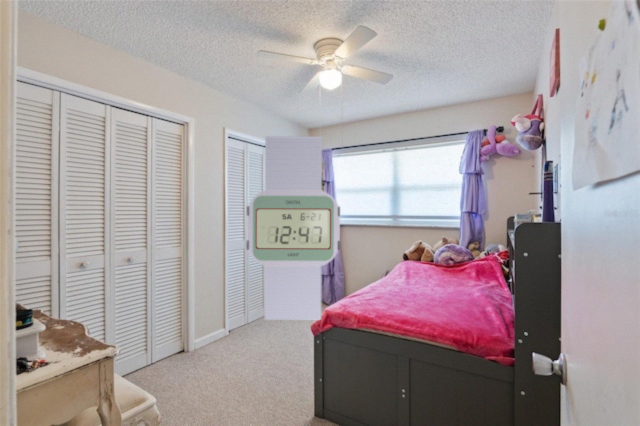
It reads 12,47
